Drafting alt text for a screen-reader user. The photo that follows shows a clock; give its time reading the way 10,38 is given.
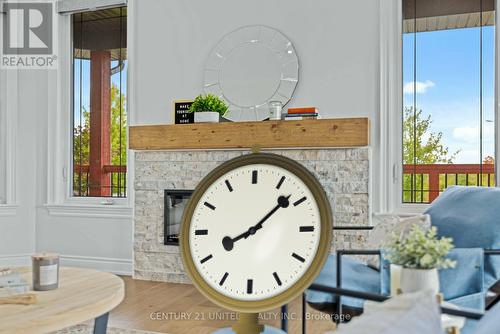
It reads 8,08
